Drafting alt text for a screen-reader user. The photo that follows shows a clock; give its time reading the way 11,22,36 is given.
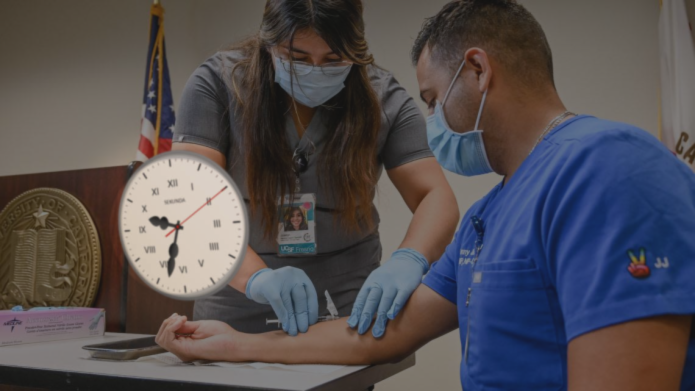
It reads 9,33,10
